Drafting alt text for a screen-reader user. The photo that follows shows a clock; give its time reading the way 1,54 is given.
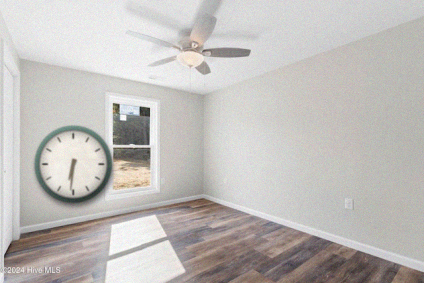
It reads 6,31
